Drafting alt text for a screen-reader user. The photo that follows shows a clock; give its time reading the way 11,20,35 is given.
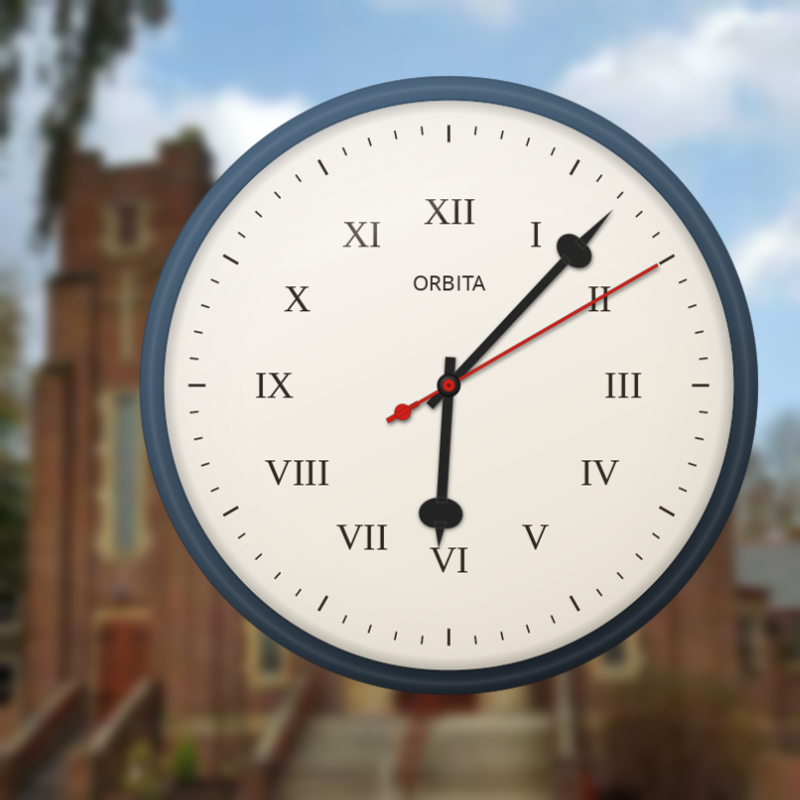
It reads 6,07,10
